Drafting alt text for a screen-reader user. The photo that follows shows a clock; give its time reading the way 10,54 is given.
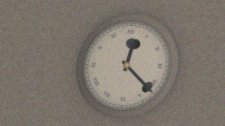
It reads 12,22
